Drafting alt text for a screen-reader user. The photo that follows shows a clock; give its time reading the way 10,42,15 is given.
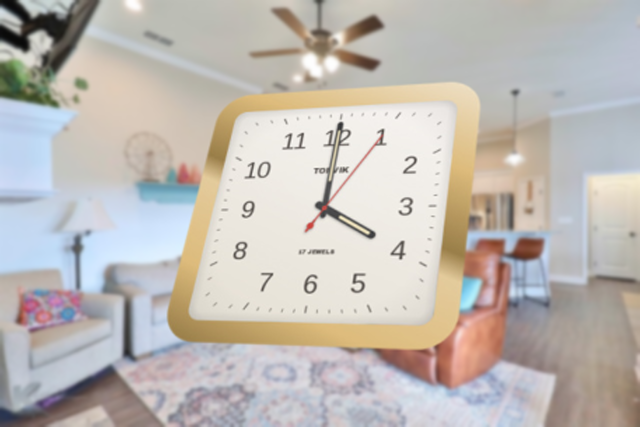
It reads 4,00,05
